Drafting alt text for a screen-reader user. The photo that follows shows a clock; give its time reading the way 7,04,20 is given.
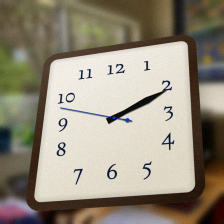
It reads 2,10,48
